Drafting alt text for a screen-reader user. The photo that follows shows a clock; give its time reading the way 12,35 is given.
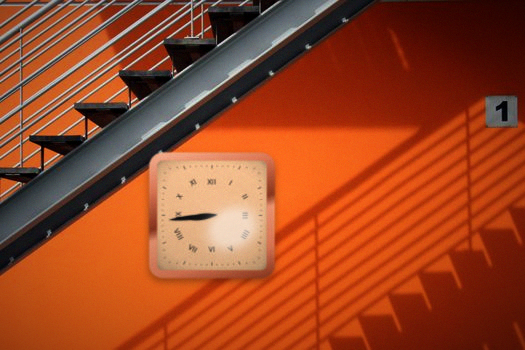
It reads 8,44
